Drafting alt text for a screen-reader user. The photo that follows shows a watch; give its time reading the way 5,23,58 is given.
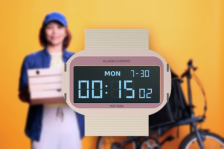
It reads 0,15,02
